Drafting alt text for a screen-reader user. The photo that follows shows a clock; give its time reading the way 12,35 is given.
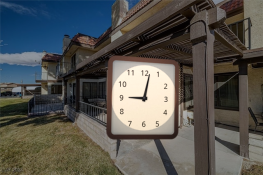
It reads 9,02
